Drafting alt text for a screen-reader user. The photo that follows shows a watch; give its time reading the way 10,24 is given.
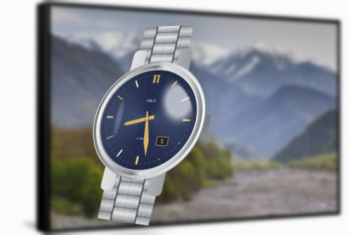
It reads 8,28
